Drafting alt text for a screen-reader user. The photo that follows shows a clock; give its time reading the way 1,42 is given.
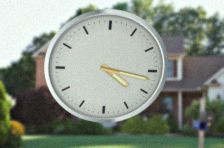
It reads 4,17
